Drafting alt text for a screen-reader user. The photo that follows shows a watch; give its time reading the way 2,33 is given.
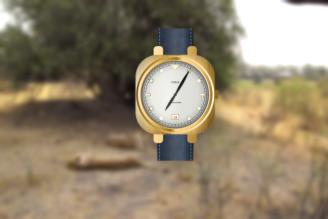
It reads 7,05
